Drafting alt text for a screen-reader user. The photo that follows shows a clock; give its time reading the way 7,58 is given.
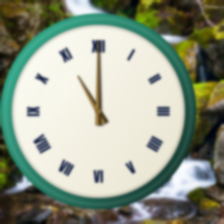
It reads 11,00
